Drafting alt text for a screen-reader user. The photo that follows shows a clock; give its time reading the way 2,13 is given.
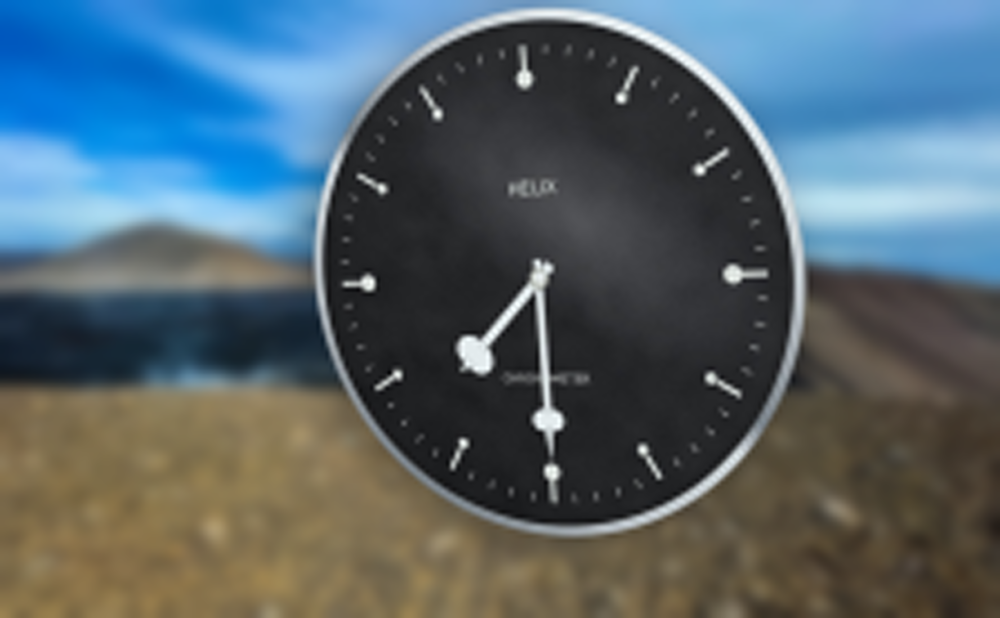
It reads 7,30
